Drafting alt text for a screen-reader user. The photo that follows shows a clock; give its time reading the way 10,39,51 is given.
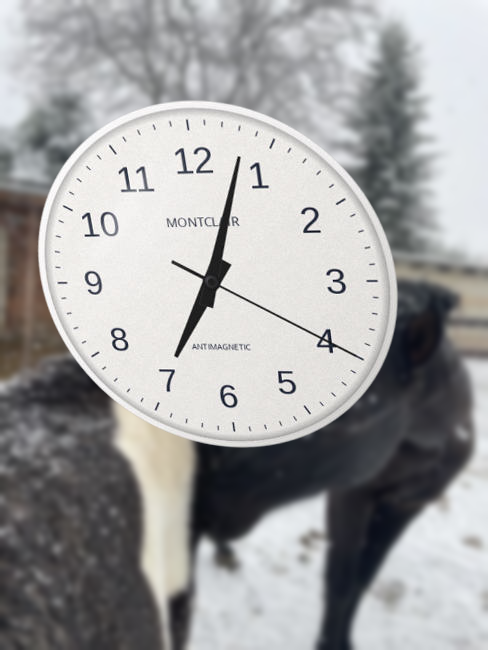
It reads 7,03,20
